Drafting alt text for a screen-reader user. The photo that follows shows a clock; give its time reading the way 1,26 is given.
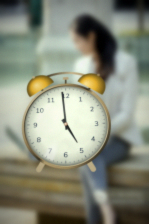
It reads 4,59
